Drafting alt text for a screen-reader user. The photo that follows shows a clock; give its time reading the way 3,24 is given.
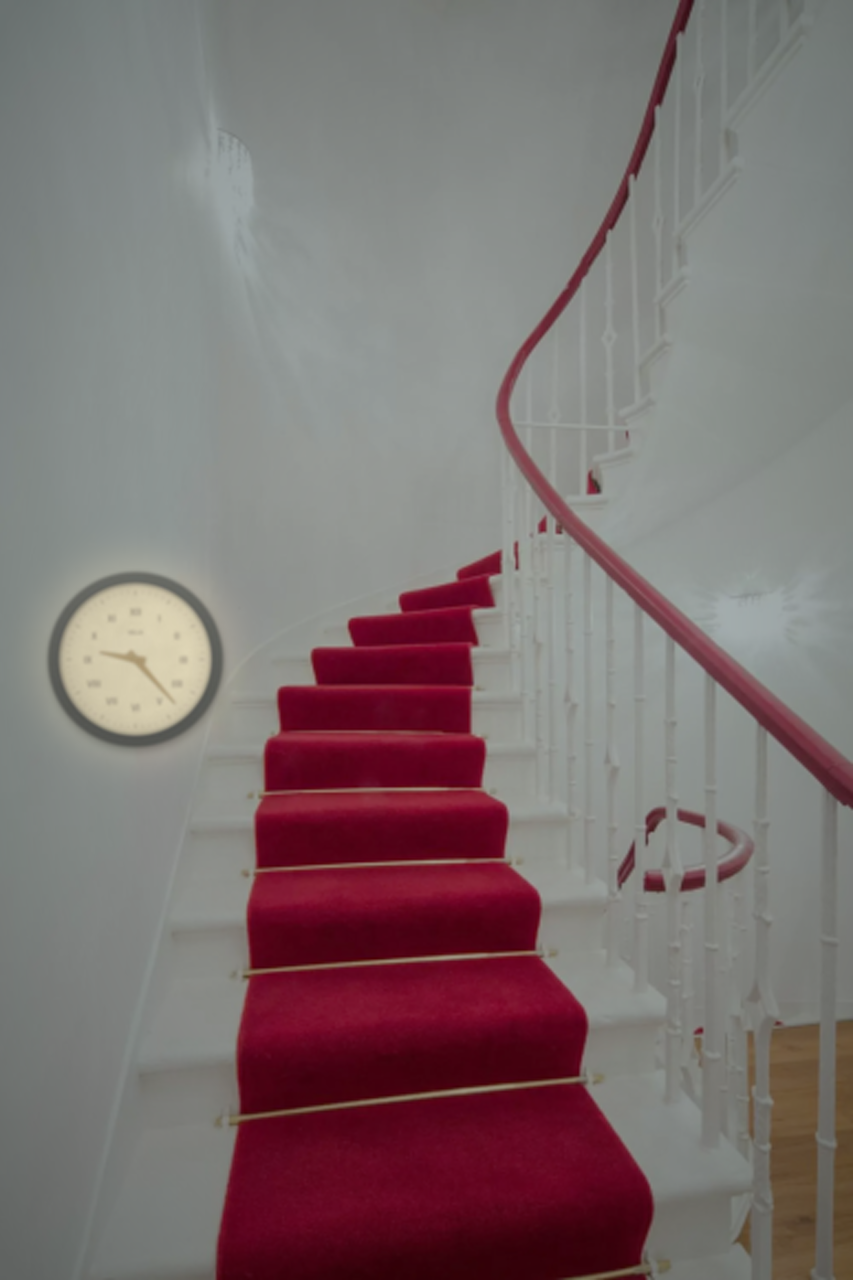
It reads 9,23
